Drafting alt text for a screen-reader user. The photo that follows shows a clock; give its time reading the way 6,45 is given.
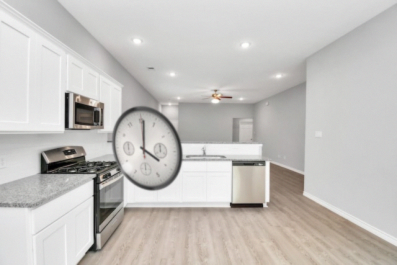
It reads 4,01
